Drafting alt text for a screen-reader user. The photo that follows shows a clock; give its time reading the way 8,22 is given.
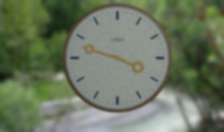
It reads 3,48
